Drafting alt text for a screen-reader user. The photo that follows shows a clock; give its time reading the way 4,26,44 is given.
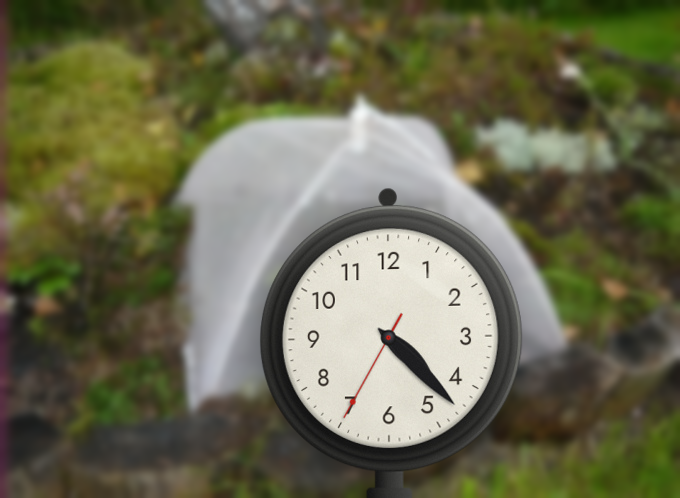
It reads 4,22,35
